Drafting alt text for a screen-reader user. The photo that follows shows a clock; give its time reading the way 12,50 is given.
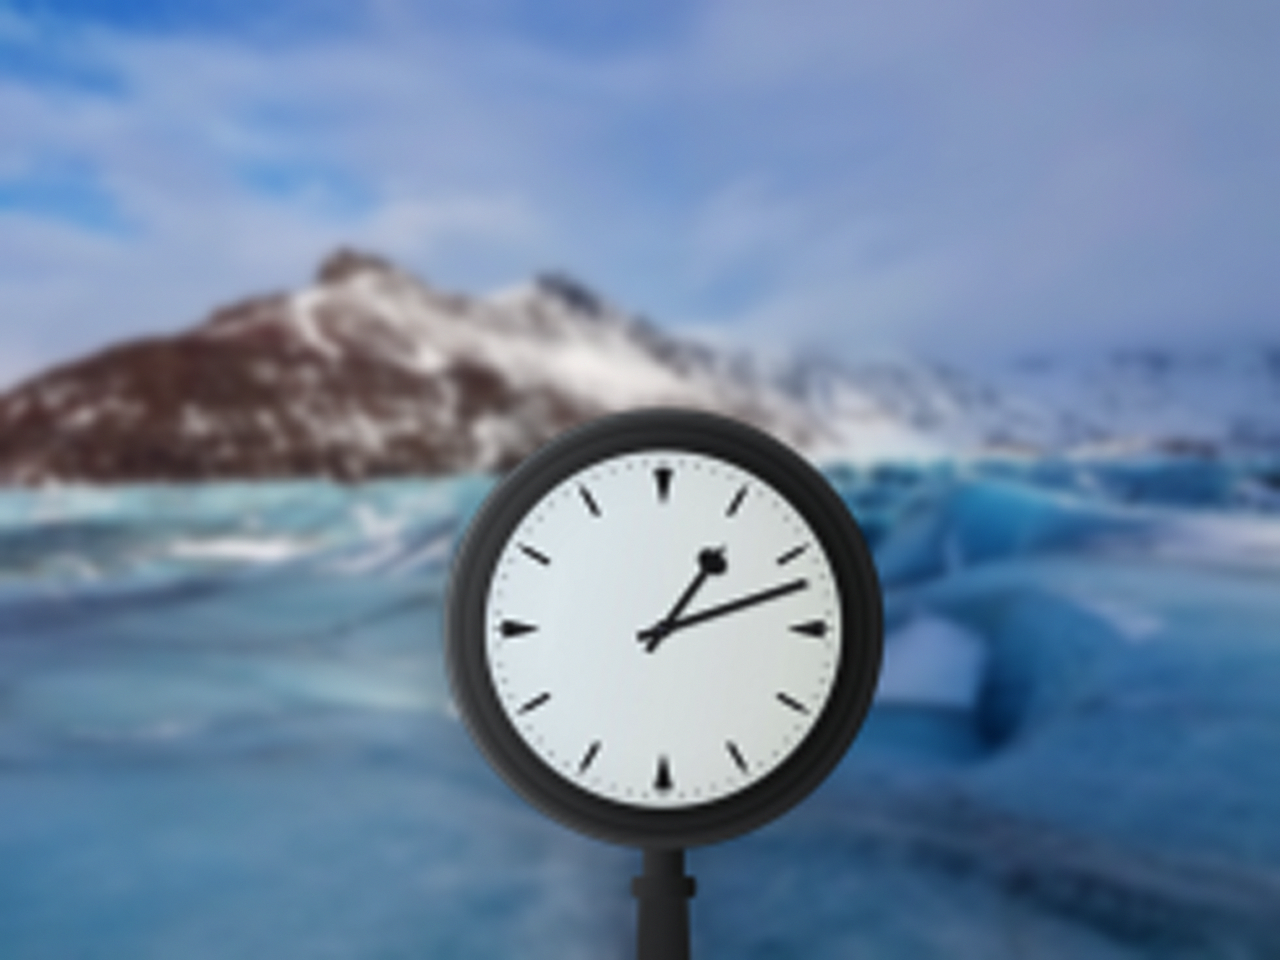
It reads 1,12
